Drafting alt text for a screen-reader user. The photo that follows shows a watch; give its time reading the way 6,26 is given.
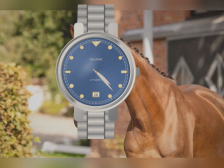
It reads 4,23
